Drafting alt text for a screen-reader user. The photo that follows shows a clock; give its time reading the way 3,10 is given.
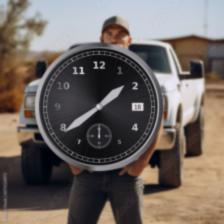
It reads 1,39
